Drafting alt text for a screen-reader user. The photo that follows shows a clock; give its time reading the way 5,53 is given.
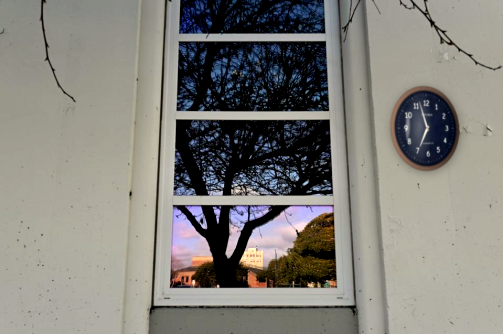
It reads 6,57
